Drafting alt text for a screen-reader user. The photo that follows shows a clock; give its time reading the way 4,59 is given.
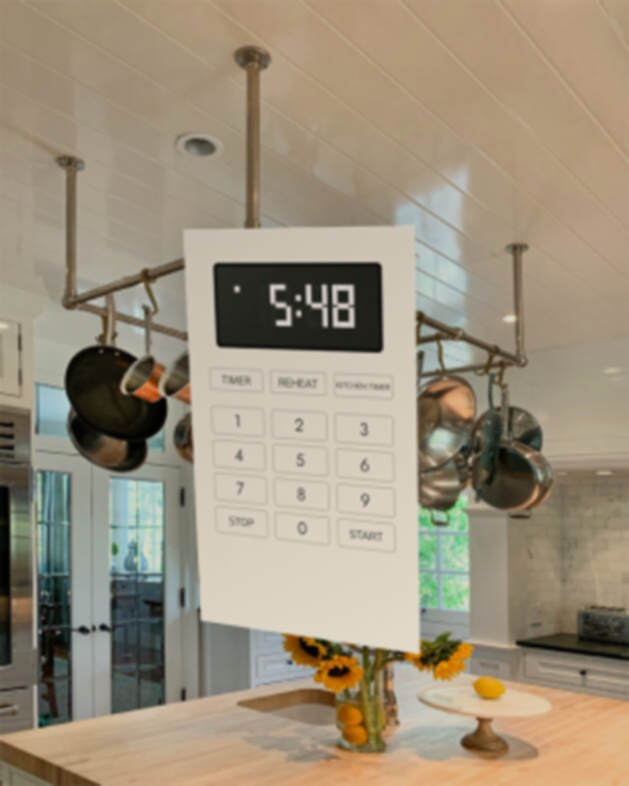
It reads 5,48
